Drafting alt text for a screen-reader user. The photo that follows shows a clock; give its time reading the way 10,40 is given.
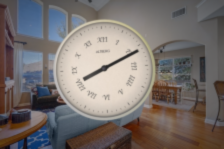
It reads 8,11
